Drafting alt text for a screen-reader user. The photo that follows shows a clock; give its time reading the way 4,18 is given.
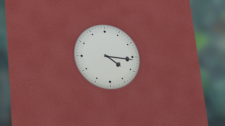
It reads 4,16
